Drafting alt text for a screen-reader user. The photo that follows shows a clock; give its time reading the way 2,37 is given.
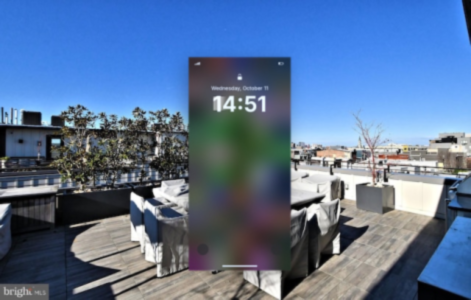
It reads 14,51
